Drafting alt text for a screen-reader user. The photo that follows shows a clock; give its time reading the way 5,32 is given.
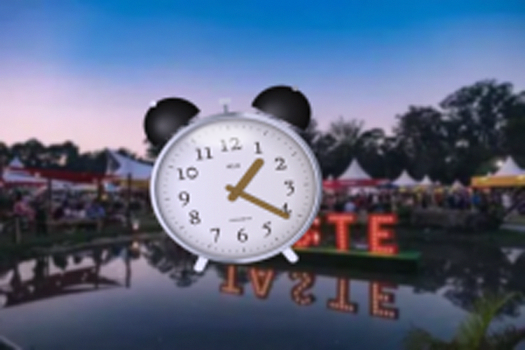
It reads 1,21
